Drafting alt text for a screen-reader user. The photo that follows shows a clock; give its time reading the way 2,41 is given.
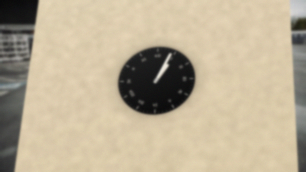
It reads 1,04
